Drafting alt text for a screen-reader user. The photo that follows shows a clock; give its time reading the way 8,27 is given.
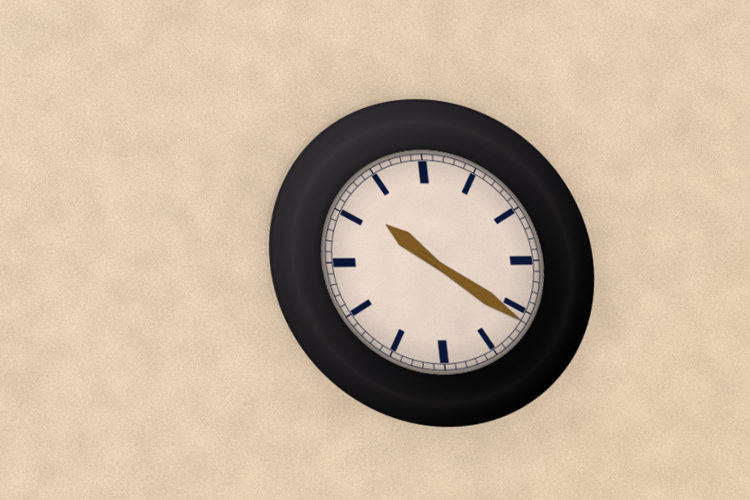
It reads 10,21
